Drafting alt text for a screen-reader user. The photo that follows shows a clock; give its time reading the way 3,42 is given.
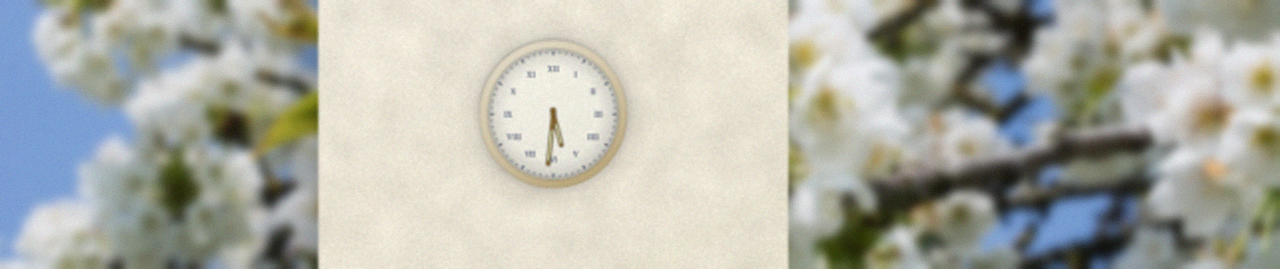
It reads 5,31
